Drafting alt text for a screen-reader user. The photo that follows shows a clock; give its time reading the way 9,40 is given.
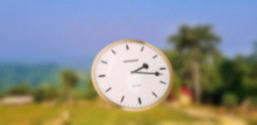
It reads 2,17
